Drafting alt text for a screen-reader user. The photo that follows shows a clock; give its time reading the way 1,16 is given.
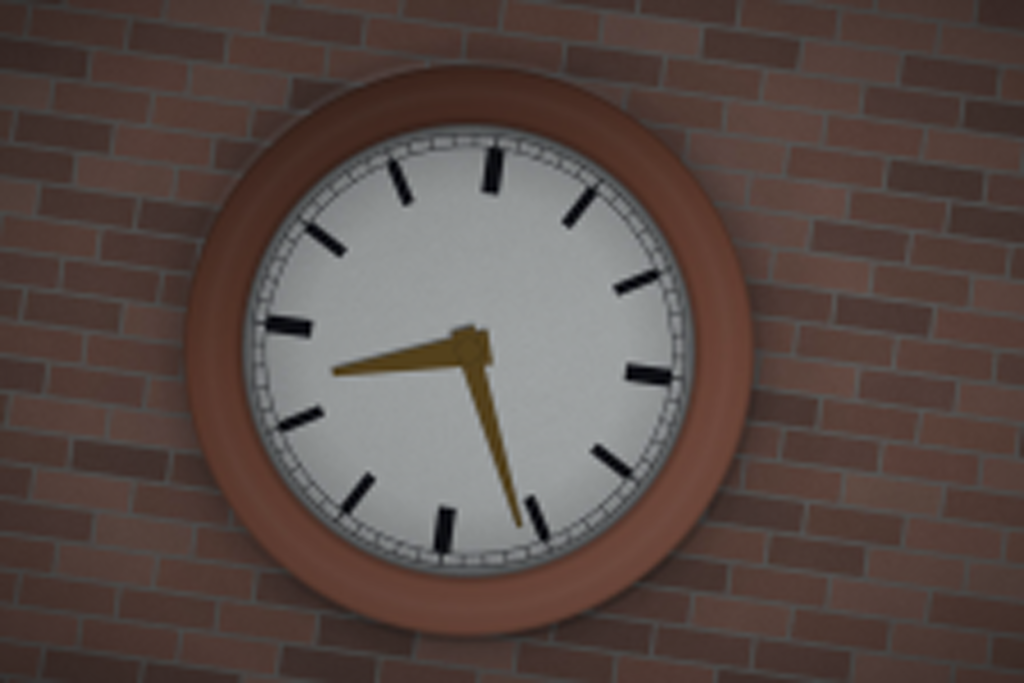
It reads 8,26
